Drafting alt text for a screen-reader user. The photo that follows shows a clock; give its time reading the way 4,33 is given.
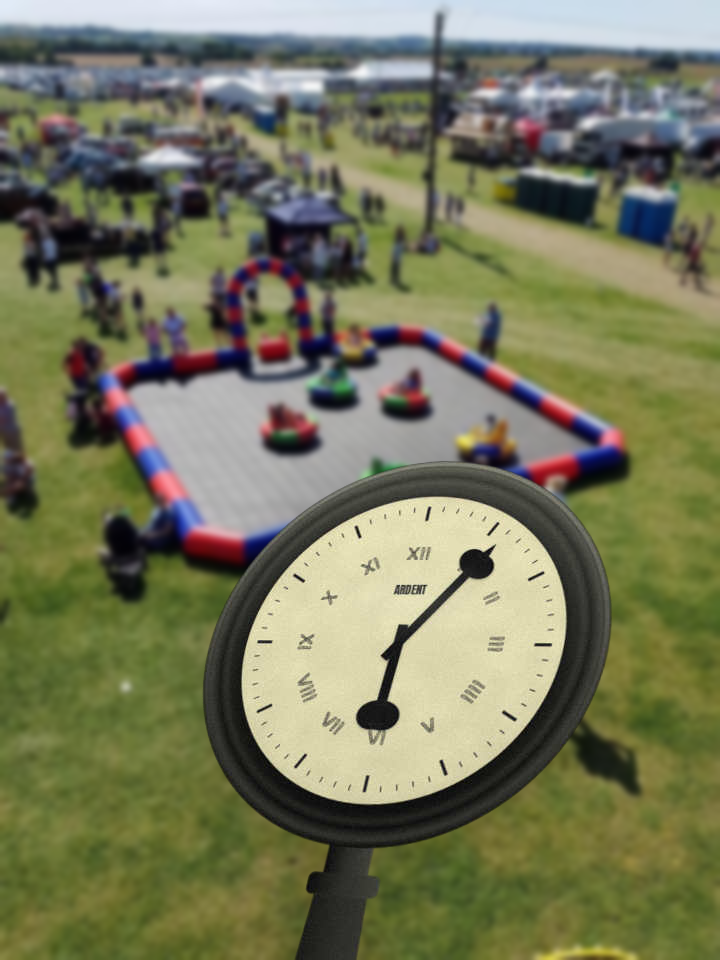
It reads 6,06
